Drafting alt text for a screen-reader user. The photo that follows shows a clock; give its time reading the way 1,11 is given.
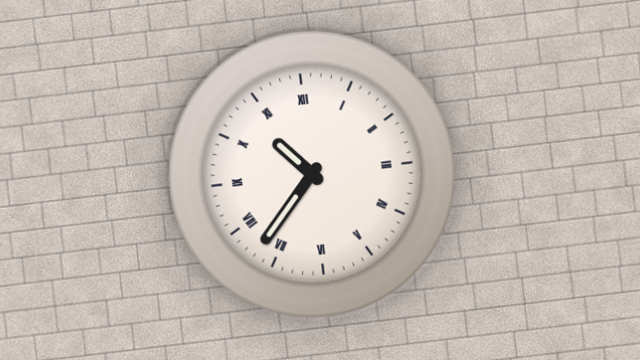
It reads 10,37
